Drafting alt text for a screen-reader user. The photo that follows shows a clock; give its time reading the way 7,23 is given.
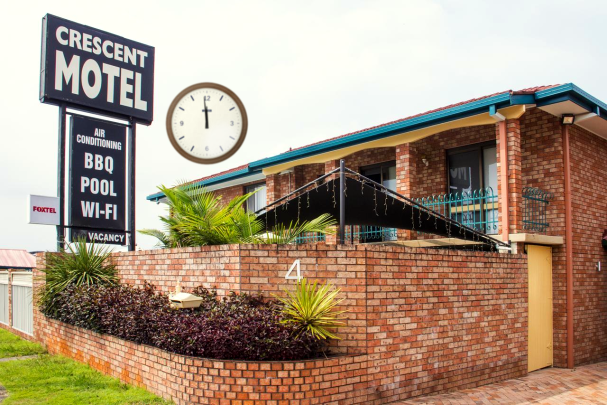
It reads 11,59
